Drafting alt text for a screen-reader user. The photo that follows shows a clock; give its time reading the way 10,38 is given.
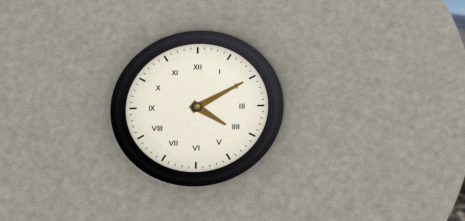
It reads 4,10
